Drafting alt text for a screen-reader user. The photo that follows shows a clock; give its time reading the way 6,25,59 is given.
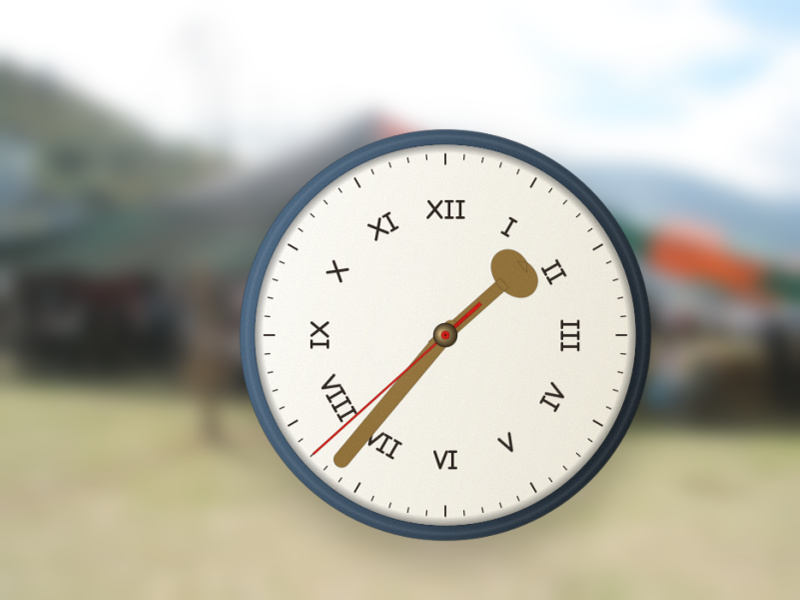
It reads 1,36,38
